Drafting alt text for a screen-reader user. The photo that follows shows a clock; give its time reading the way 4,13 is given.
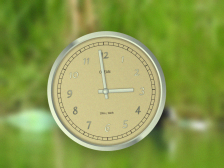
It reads 2,59
